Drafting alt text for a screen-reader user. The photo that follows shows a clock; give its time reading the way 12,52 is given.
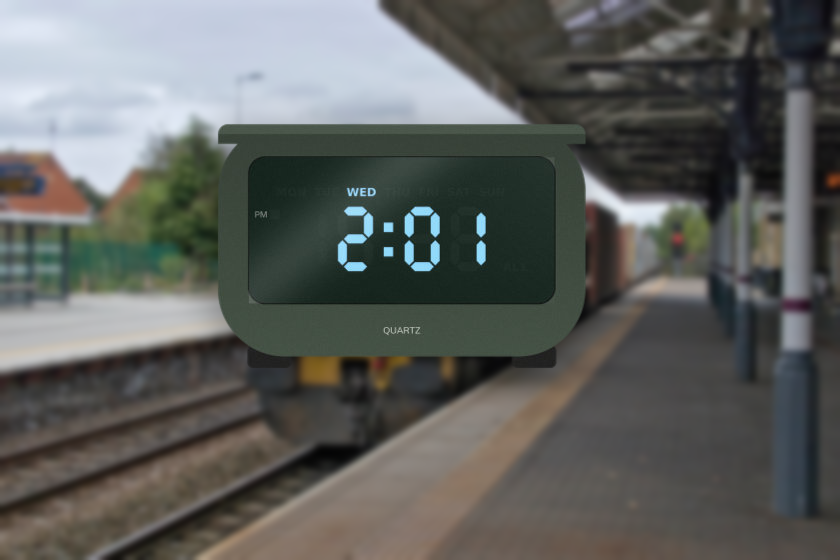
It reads 2,01
